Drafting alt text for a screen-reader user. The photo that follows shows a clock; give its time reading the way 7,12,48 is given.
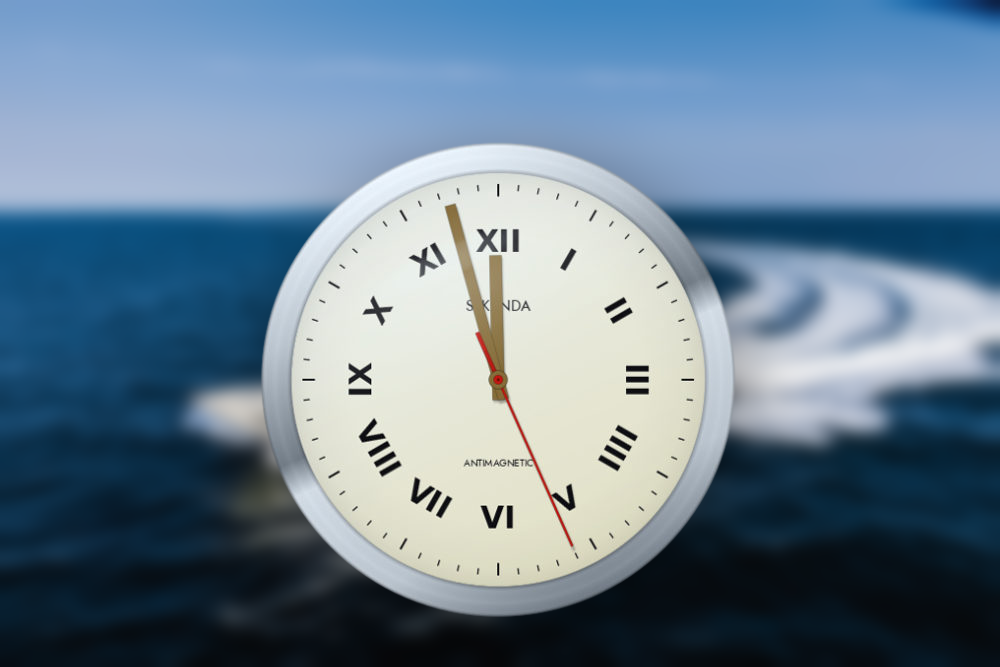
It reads 11,57,26
